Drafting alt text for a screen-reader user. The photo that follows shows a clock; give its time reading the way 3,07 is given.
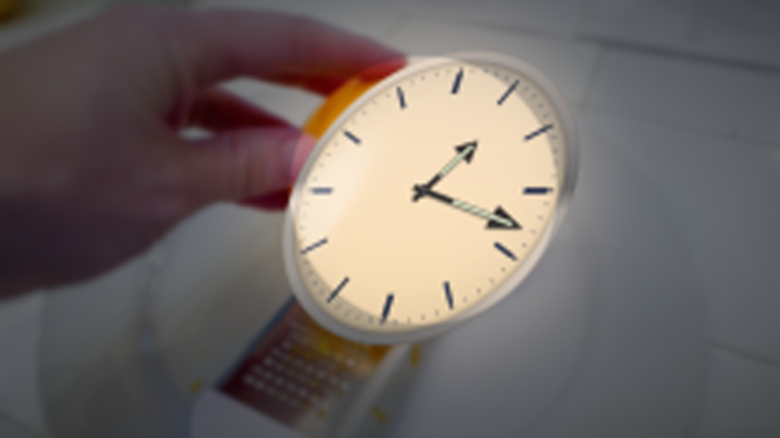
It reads 1,18
